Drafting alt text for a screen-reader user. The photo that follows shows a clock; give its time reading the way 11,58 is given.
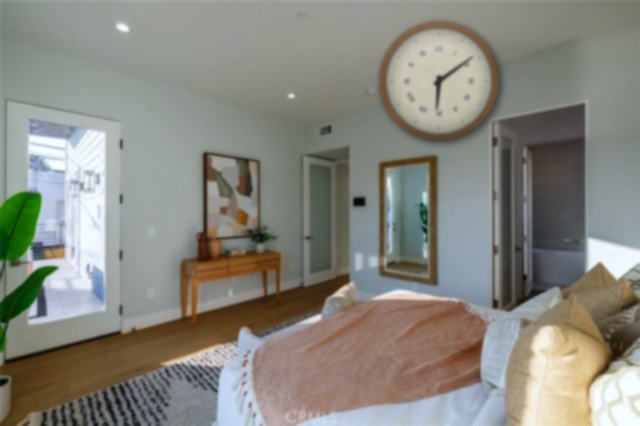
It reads 6,09
